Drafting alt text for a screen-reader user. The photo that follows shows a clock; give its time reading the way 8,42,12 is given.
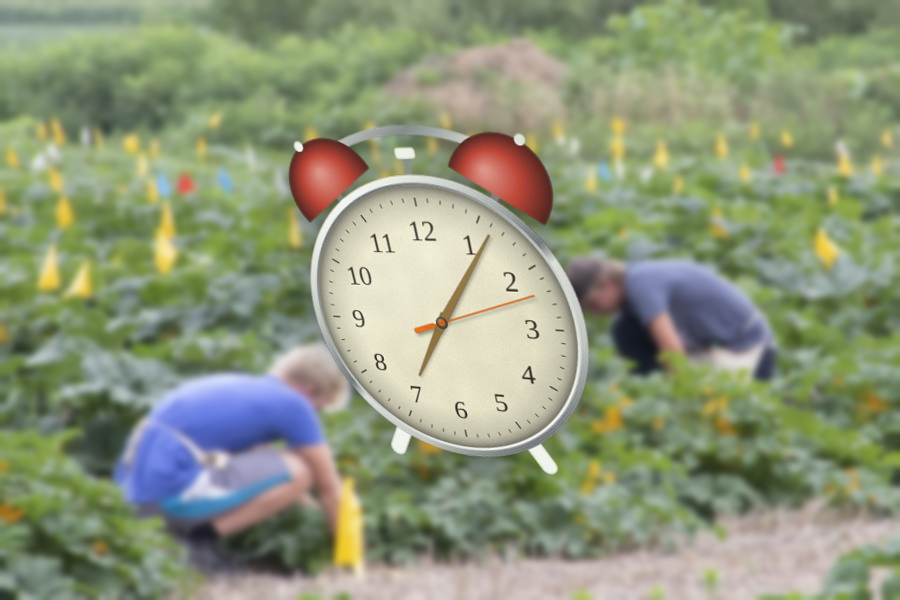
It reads 7,06,12
